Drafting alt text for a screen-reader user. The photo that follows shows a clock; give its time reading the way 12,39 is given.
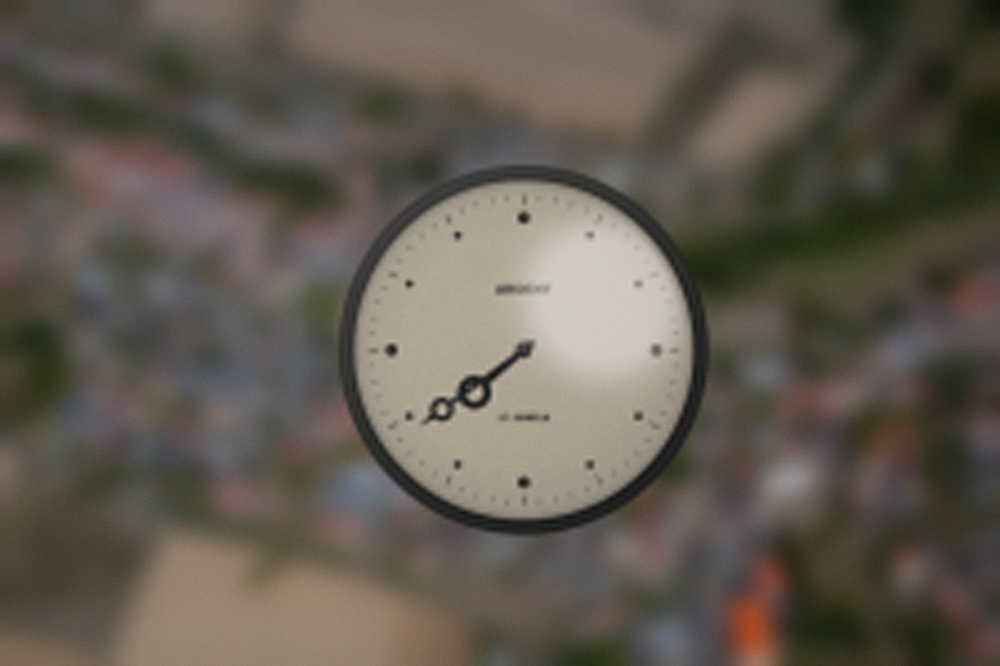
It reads 7,39
